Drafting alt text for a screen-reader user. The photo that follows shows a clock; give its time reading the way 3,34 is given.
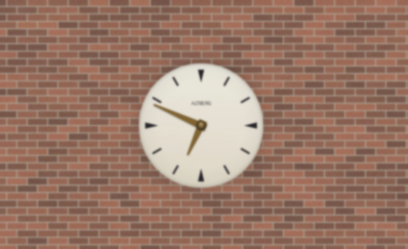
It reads 6,49
